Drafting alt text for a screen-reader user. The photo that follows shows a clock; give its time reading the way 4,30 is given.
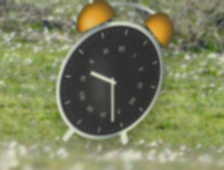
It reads 9,27
